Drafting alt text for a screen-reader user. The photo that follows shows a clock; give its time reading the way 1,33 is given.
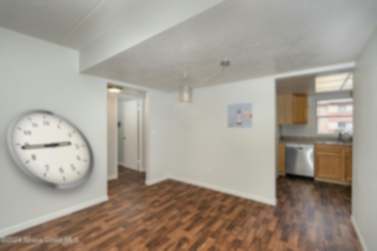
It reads 2,44
